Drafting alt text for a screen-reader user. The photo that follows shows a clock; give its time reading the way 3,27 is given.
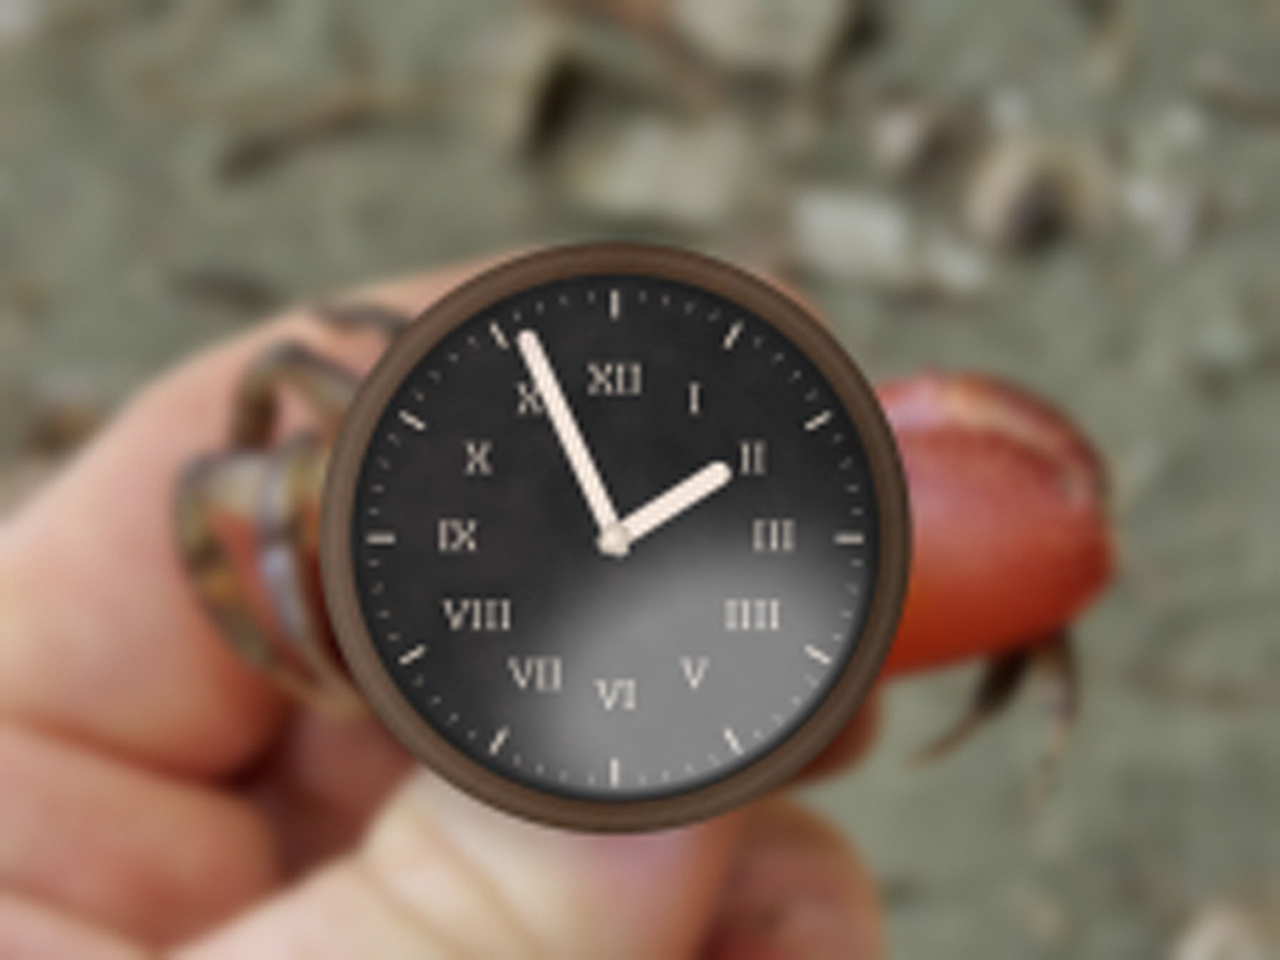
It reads 1,56
